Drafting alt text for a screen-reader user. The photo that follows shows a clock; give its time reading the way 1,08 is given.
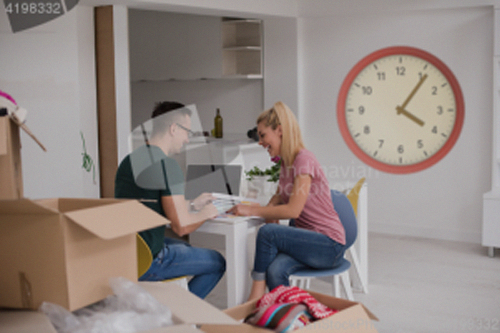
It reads 4,06
